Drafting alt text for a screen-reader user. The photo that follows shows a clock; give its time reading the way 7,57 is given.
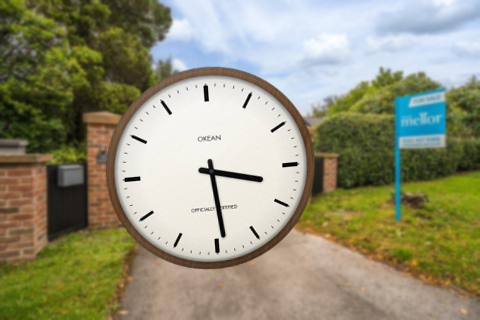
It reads 3,29
